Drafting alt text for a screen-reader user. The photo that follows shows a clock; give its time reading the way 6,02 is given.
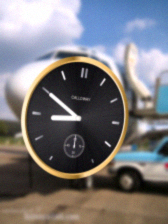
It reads 8,50
